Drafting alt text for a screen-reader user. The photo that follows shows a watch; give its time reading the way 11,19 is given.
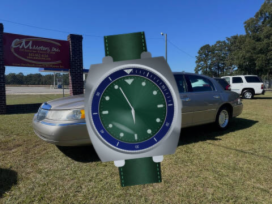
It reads 5,56
